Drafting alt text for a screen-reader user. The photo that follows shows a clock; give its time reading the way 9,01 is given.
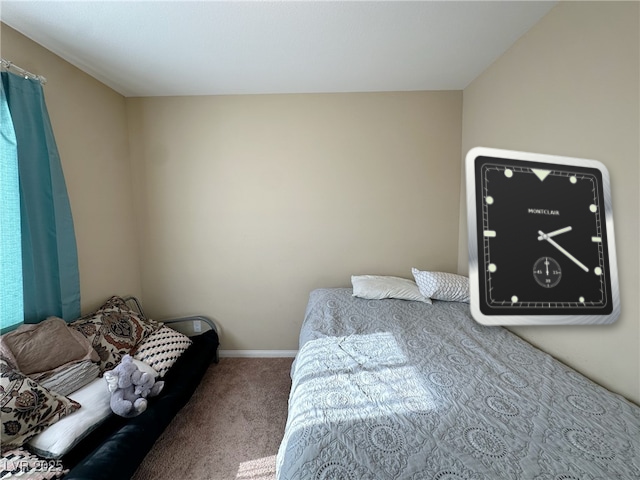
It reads 2,21
